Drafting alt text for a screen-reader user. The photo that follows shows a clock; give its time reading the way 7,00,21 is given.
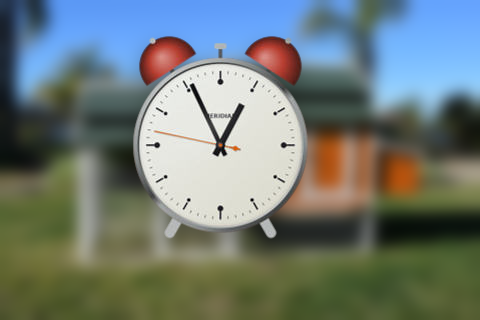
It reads 12,55,47
